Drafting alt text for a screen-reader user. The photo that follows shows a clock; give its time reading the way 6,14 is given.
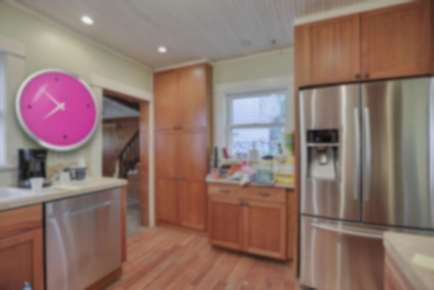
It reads 7,53
